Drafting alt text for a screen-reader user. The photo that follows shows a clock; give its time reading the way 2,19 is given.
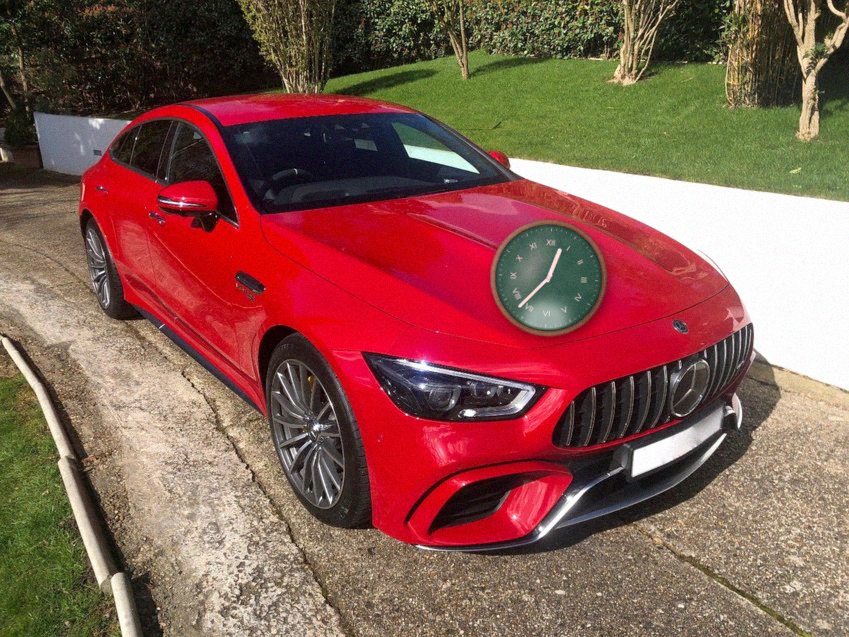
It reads 12,37
